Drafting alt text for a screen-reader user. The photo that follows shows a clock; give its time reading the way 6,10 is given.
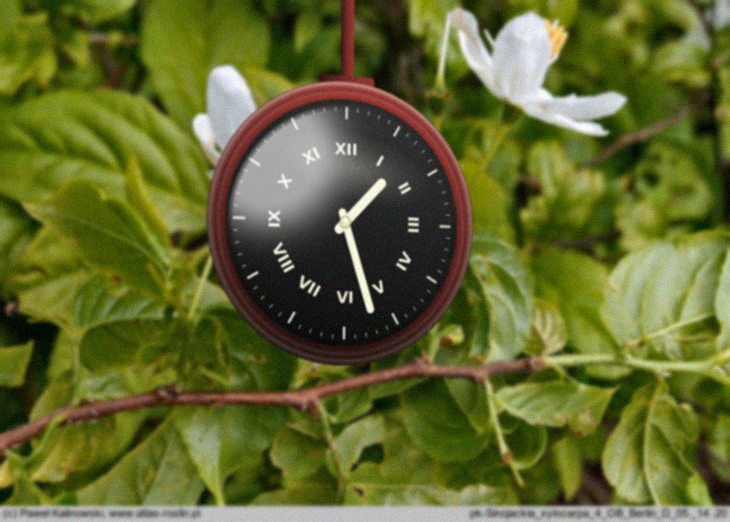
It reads 1,27
